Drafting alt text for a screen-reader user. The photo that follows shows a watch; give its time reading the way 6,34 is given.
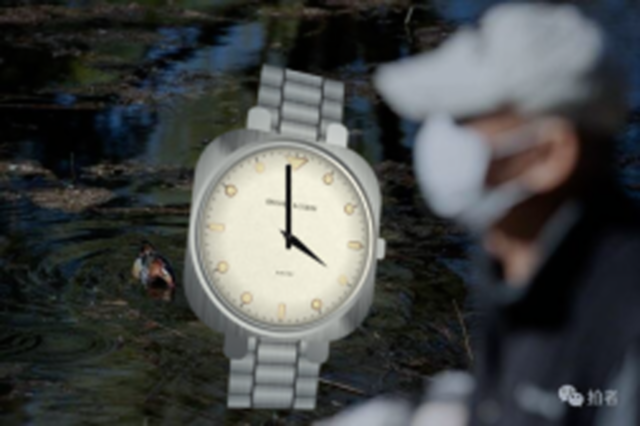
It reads 3,59
